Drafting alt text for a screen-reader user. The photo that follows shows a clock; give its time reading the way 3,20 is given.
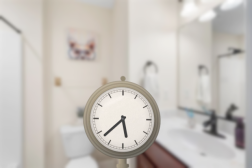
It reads 5,38
